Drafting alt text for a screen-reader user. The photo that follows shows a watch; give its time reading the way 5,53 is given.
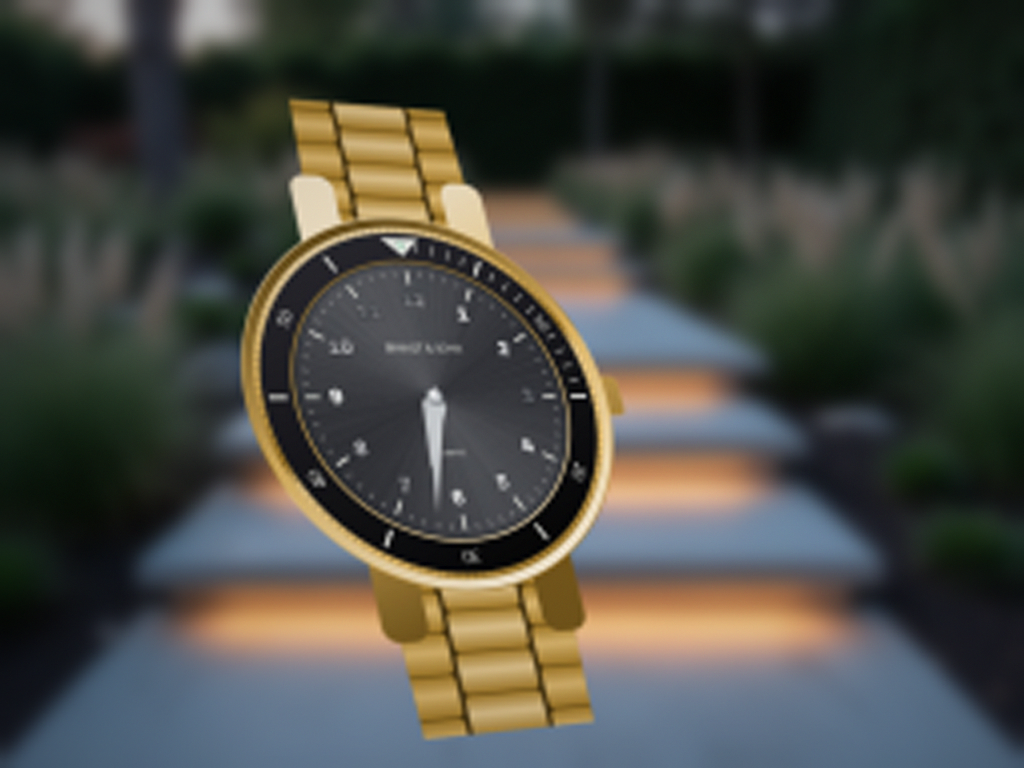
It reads 6,32
